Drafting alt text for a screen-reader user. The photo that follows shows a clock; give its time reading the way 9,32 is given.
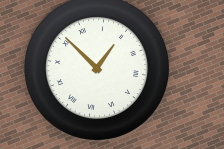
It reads 1,56
